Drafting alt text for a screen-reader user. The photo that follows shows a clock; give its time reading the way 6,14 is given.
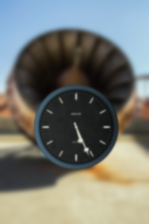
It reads 5,26
